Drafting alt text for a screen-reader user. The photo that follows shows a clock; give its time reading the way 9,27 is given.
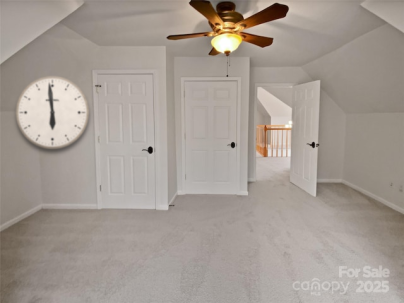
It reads 5,59
